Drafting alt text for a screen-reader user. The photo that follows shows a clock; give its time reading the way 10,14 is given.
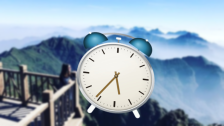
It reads 5,36
